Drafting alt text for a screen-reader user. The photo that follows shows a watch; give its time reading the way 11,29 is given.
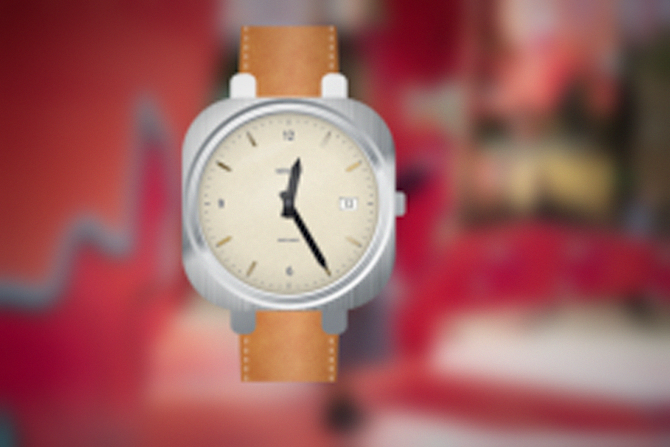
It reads 12,25
